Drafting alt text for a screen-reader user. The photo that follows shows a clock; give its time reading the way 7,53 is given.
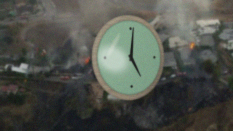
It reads 5,01
